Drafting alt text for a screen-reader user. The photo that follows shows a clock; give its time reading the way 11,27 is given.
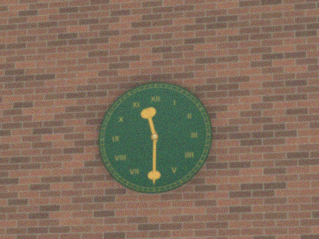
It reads 11,30
